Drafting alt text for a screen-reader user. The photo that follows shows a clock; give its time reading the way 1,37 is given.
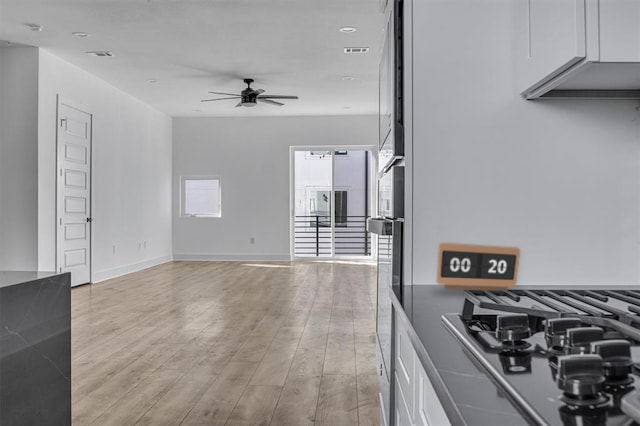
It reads 0,20
